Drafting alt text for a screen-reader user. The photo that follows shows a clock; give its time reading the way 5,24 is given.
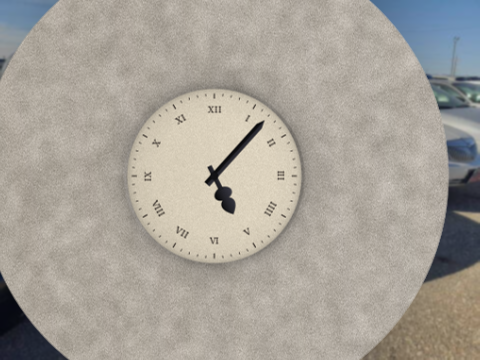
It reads 5,07
